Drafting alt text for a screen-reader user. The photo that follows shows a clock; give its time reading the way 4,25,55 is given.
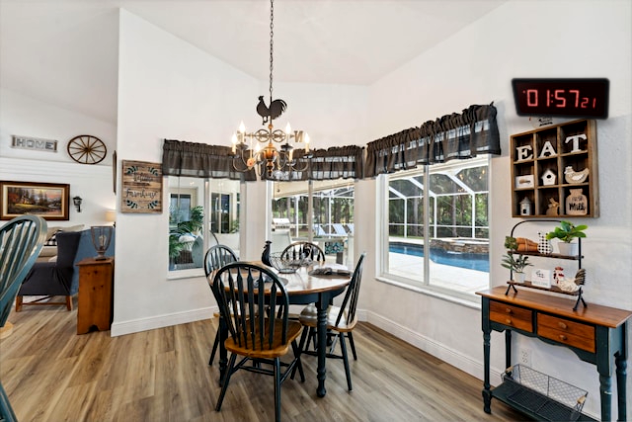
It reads 1,57,21
